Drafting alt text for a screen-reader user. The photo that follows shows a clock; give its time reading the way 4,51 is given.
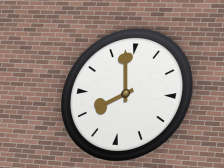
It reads 7,58
